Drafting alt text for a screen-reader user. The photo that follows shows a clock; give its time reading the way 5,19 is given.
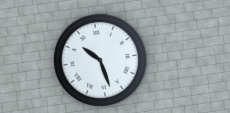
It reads 10,28
